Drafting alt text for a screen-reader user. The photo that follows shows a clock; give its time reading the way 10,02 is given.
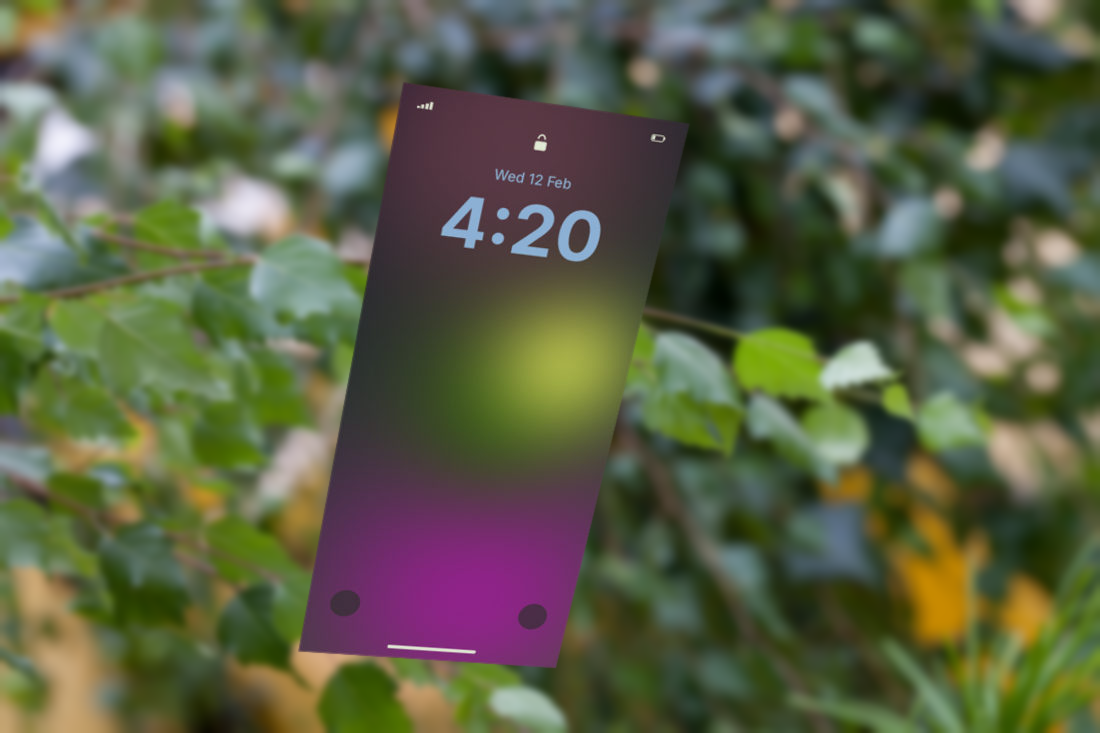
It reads 4,20
